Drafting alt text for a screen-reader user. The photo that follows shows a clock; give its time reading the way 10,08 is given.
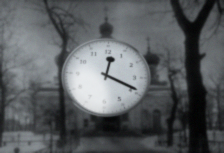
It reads 12,19
